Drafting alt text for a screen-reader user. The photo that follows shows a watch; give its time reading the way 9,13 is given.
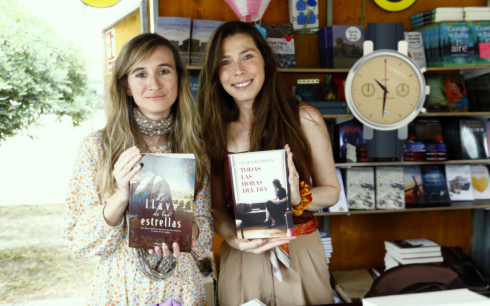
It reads 10,31
